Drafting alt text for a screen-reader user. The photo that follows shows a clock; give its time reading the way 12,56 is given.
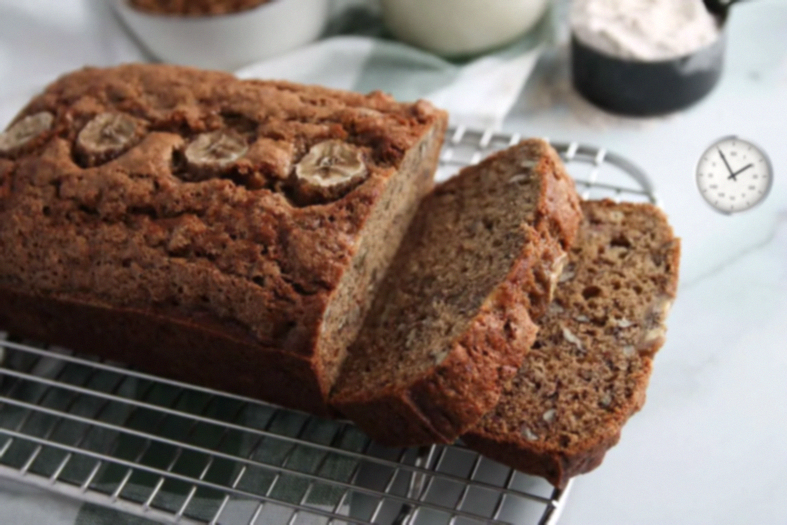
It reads 1,55
